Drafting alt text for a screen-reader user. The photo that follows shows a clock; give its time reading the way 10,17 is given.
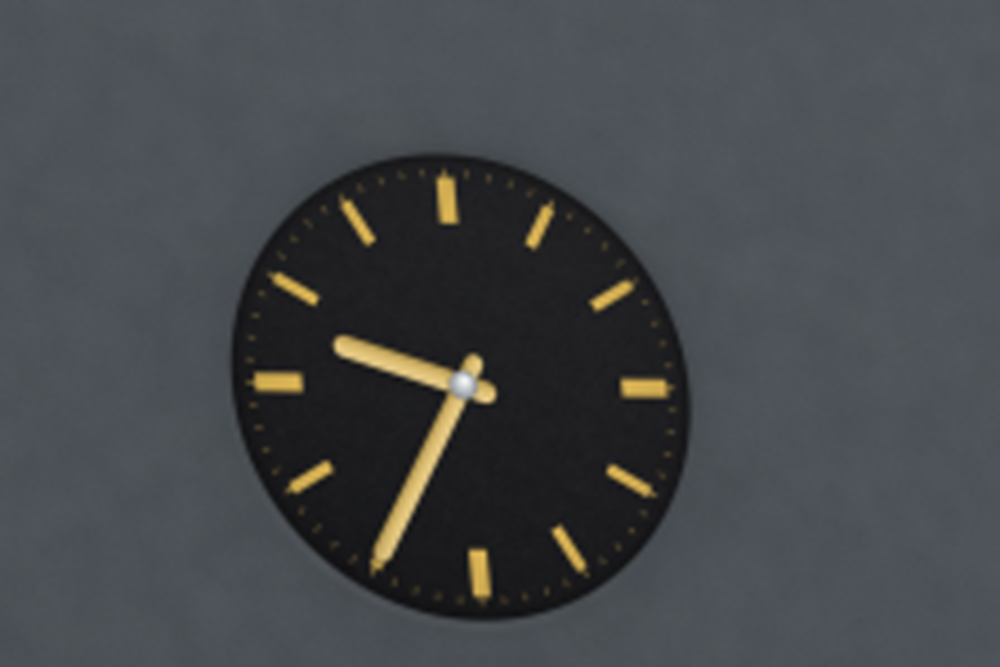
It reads 9,35
